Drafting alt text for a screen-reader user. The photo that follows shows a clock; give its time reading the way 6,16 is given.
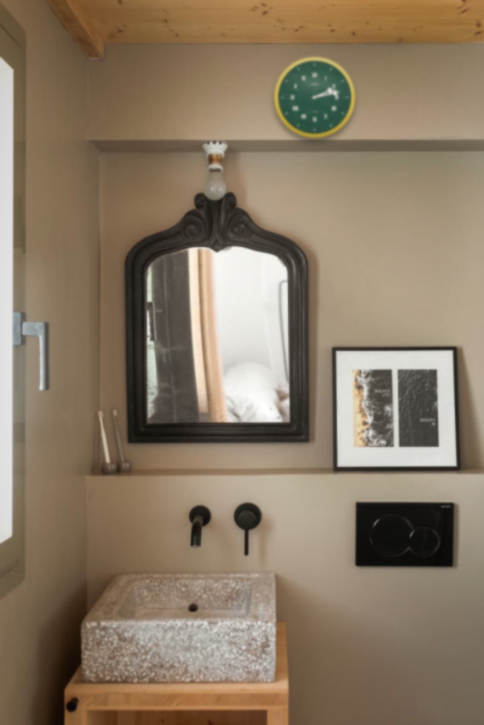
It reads 2,13
